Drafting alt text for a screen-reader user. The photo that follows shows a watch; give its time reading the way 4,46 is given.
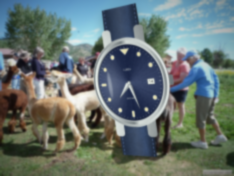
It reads 7,27
